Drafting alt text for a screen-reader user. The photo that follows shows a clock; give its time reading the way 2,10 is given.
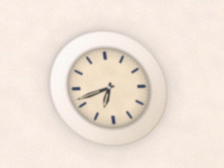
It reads 6,42
